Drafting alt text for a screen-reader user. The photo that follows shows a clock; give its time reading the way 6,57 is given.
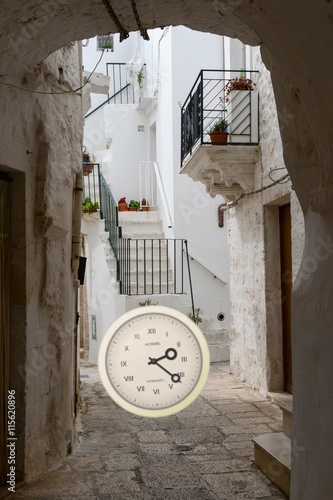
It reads 2,22
